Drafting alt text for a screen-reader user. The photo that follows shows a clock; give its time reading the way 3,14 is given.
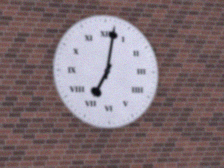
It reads 7,02
